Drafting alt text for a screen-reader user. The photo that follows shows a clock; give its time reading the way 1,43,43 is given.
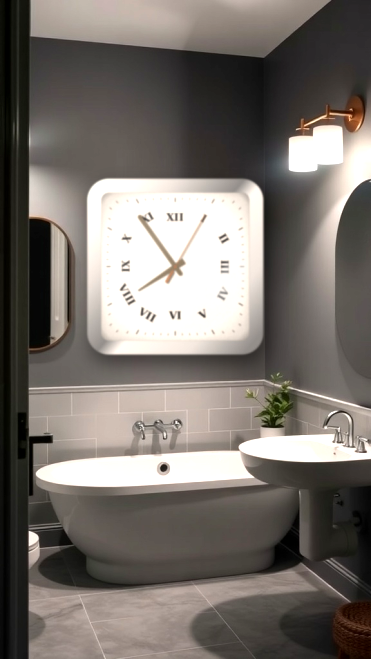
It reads 7,54,05
